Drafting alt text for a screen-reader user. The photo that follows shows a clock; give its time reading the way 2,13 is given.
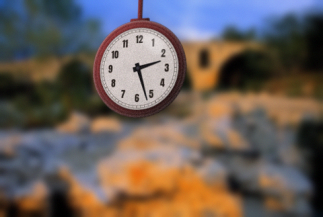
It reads 2,27
